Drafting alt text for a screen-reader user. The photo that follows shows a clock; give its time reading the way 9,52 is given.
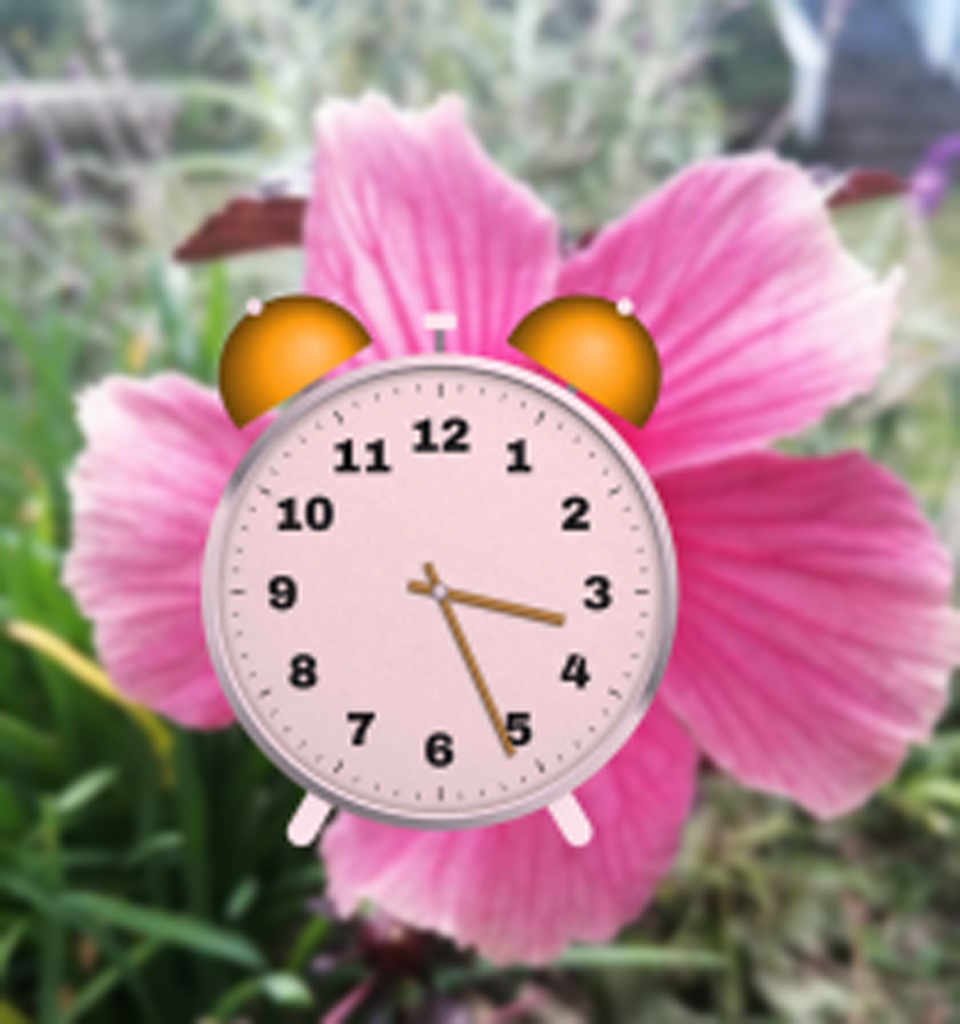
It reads 3,26
